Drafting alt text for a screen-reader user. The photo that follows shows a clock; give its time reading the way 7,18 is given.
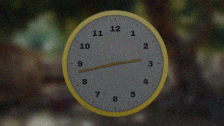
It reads 2,43
